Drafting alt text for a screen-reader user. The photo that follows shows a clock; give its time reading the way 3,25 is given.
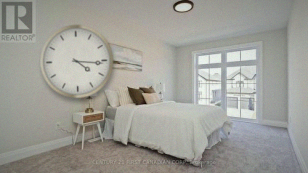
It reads 4,16
